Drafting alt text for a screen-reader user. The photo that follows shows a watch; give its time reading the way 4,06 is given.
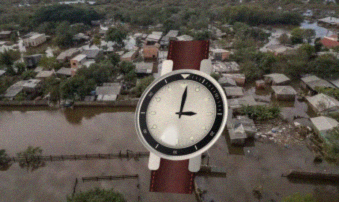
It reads 3,01
